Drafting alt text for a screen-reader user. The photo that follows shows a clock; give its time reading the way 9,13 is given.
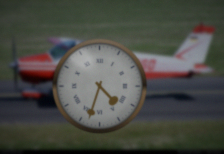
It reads 4,33
